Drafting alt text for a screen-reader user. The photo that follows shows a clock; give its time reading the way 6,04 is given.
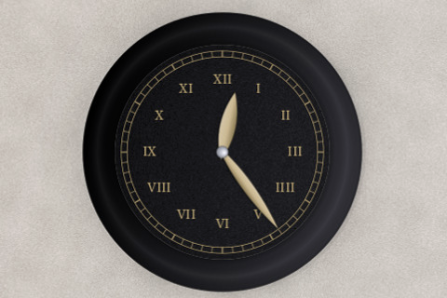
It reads 12,24
